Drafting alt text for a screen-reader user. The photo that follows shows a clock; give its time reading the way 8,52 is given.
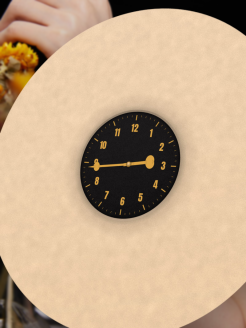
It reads 2,44
